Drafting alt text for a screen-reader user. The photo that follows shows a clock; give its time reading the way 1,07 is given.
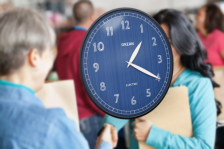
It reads 1,20
